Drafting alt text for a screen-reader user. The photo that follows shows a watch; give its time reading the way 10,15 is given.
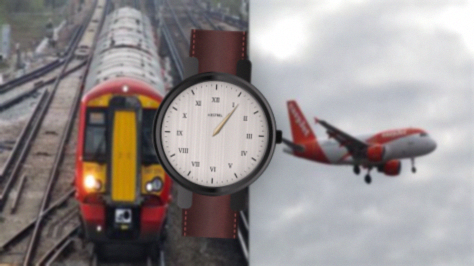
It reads 1,06
